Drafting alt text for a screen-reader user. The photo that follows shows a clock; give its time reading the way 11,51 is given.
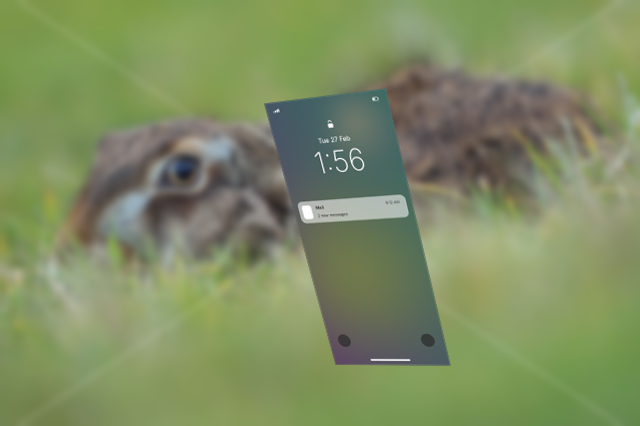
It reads 1,56
